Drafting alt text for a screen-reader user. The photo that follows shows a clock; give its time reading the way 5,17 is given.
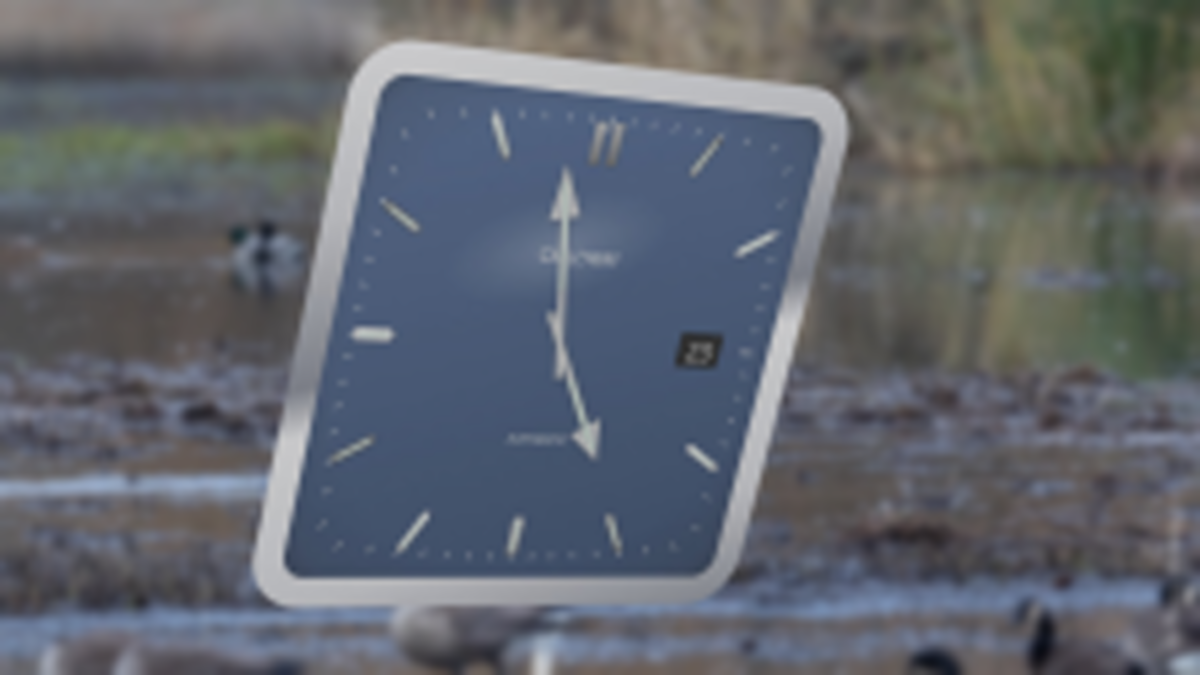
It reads 4,58
